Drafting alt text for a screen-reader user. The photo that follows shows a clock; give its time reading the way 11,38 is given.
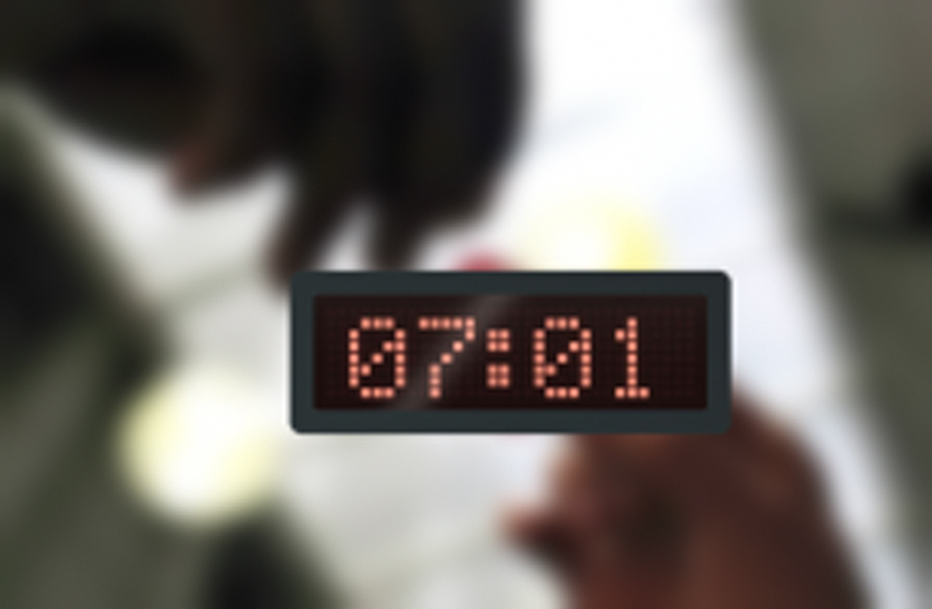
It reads 7,01
